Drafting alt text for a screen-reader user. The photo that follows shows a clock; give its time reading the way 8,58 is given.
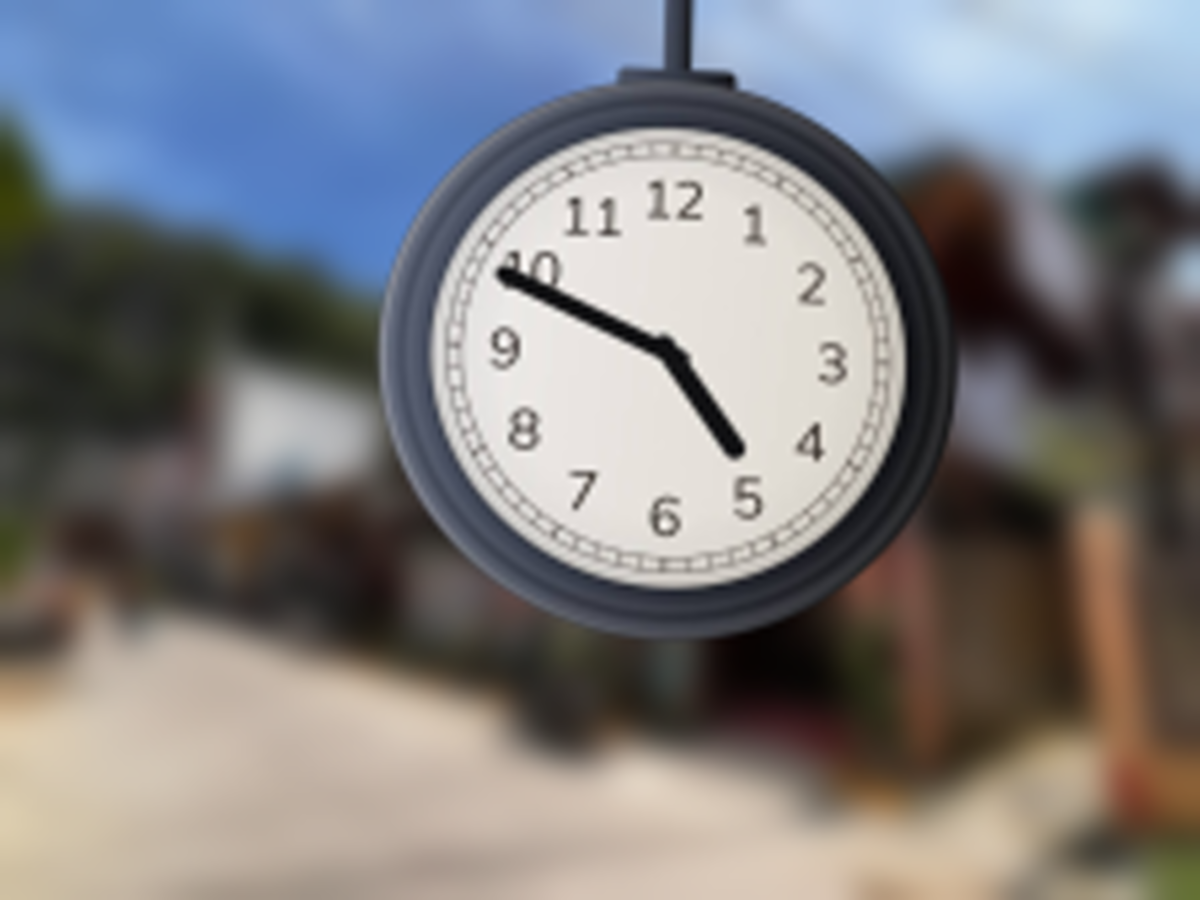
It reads 4,49
